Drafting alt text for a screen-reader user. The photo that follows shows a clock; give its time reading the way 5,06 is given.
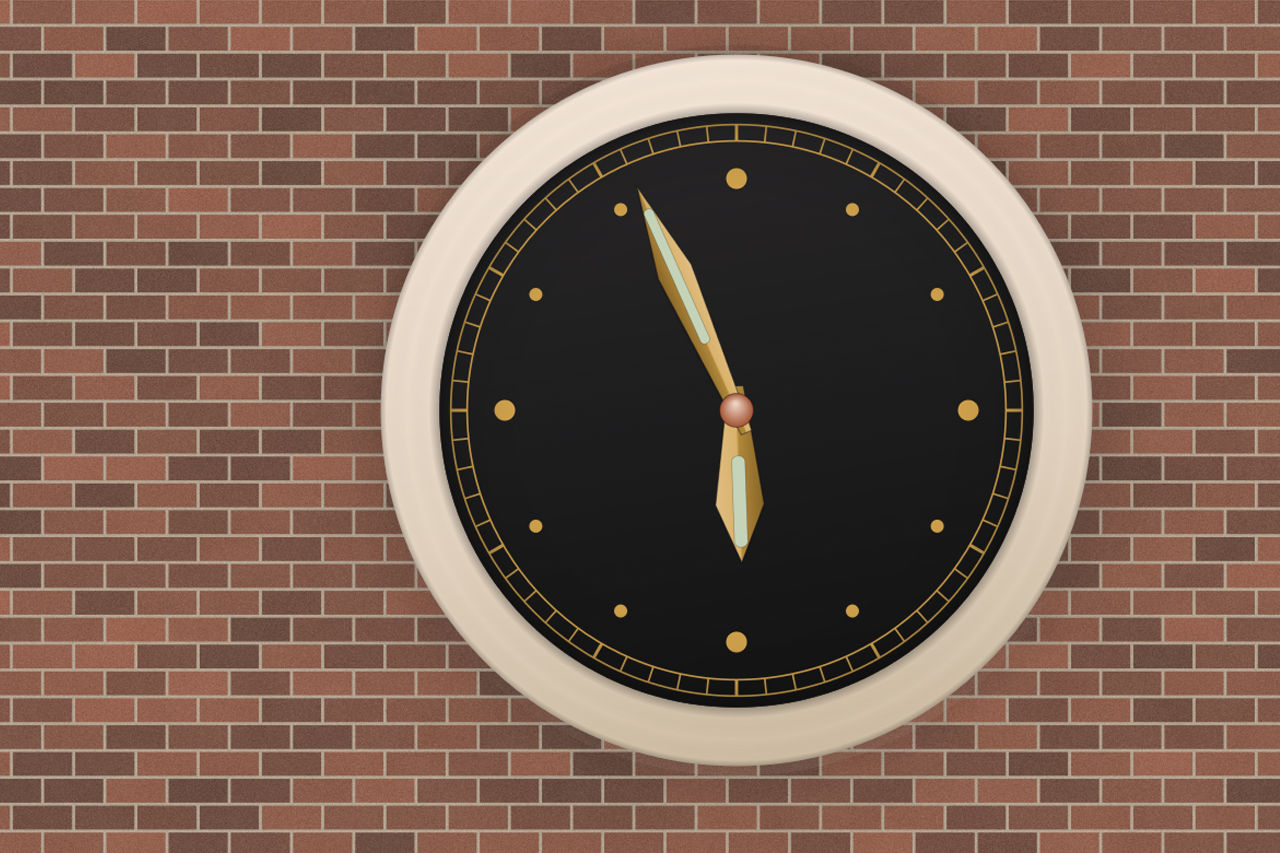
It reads 5,56
